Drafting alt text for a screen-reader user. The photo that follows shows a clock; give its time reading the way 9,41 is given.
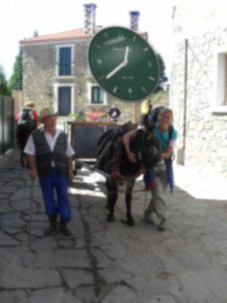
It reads 12,39
